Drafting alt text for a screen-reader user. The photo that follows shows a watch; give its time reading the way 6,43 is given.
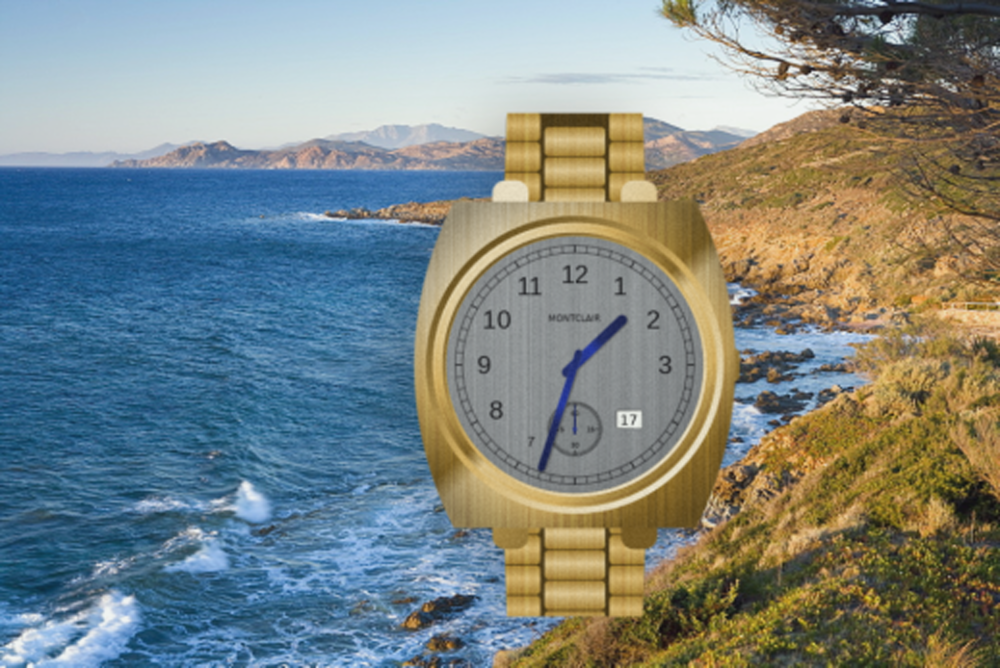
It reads 1,33
